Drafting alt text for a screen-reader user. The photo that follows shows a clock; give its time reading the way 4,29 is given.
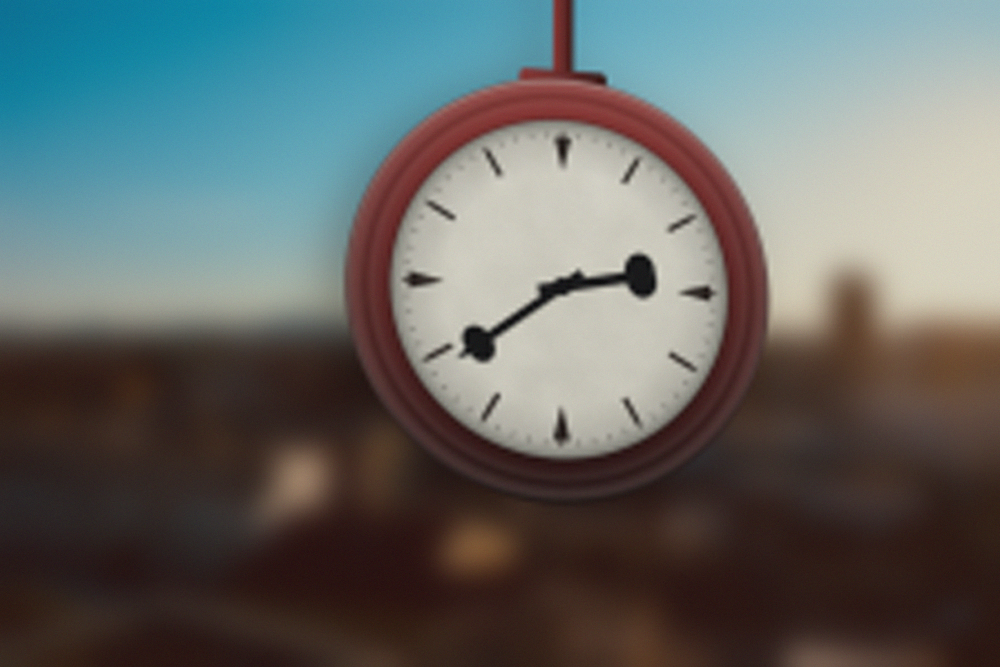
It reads 2,39
